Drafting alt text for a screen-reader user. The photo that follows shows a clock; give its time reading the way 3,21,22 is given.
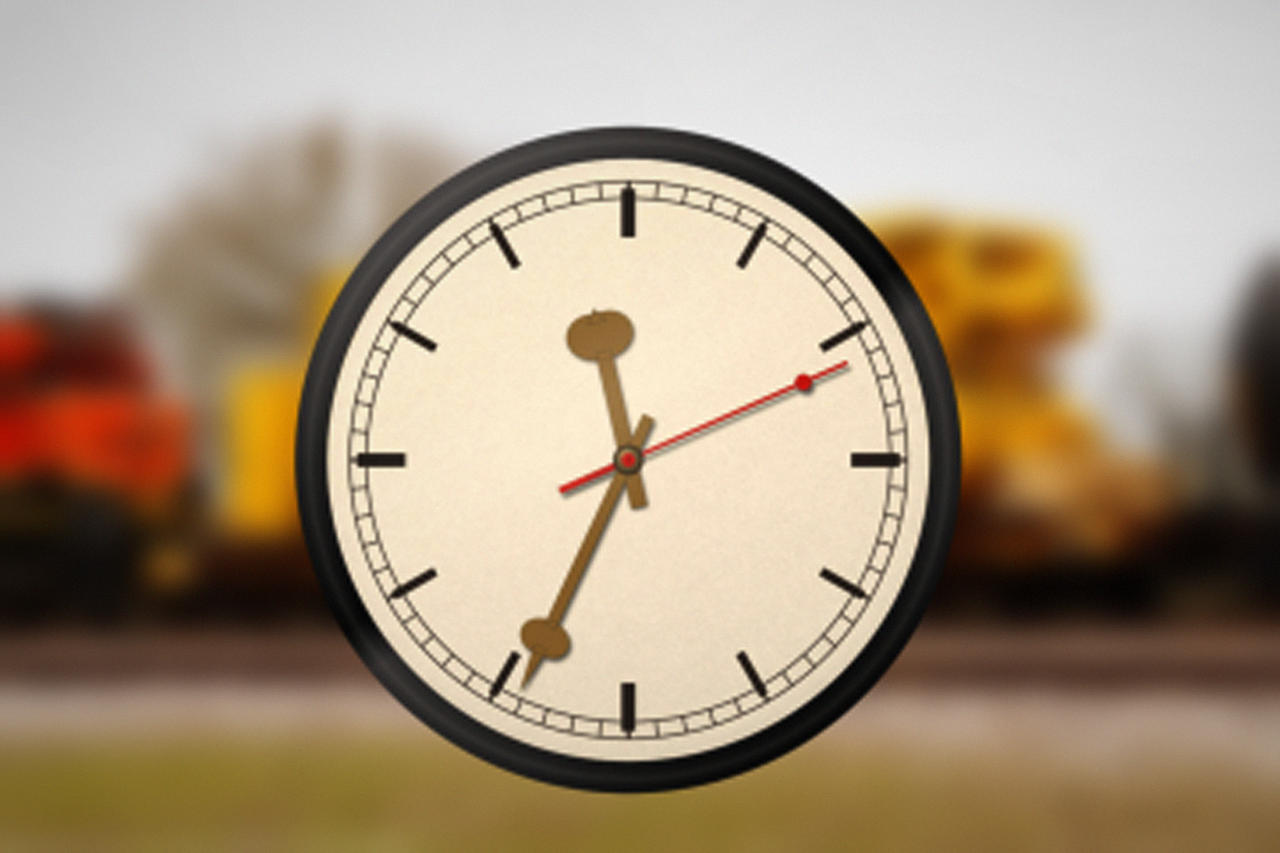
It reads 11,34,11
